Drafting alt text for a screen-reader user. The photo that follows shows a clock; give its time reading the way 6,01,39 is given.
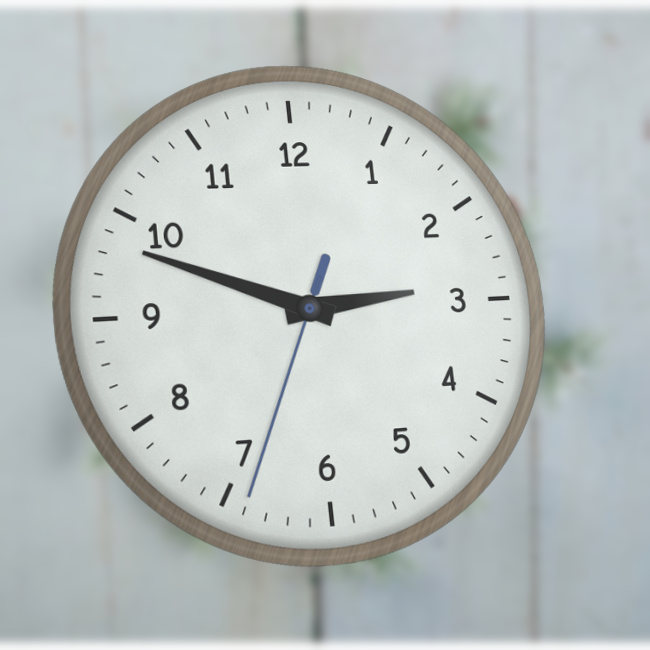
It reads 2,48,34
